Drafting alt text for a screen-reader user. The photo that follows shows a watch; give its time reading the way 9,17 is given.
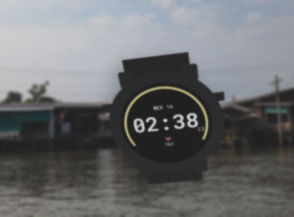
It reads 2,38
